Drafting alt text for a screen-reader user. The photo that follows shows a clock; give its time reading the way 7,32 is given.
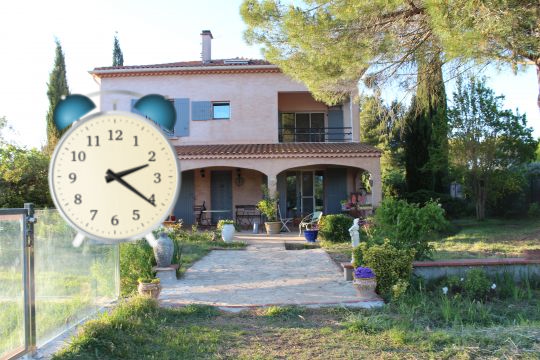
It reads 2,21
